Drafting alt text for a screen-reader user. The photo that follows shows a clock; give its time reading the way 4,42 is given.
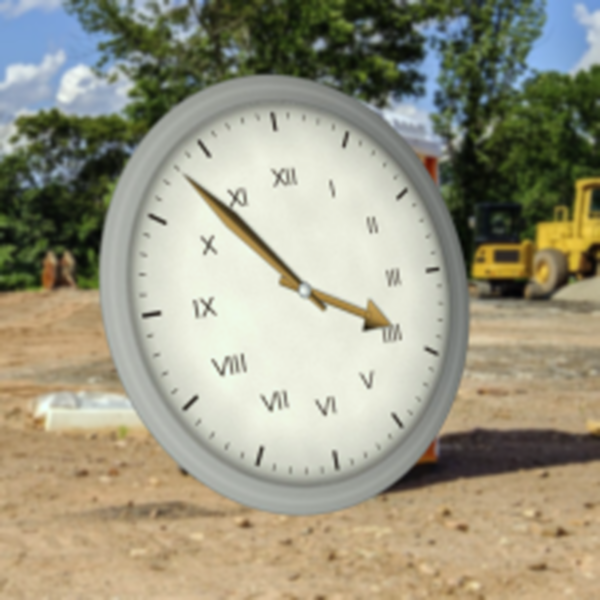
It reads 3,53
